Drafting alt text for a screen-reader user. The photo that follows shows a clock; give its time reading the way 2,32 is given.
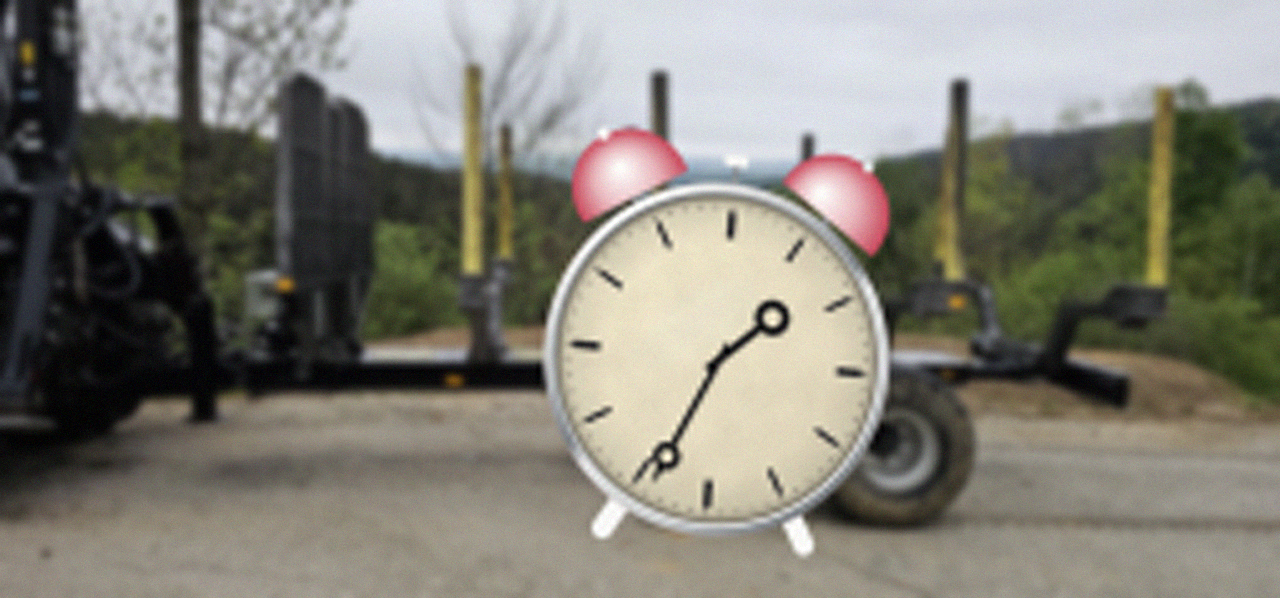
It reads 1,34
